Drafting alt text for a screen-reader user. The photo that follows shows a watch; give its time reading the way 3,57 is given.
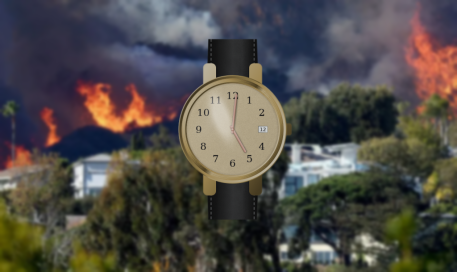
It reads 5,01
